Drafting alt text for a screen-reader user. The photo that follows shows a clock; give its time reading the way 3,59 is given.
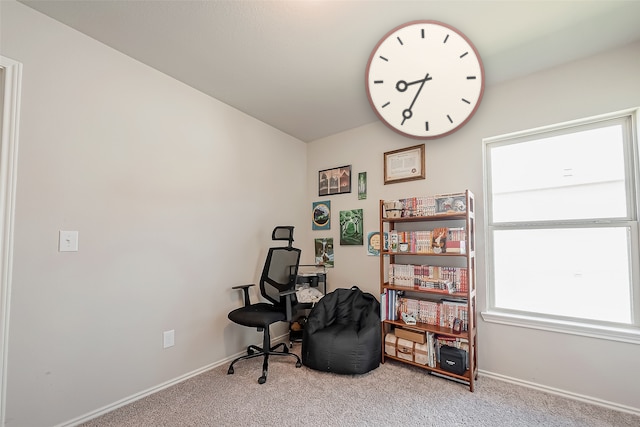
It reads 8,35
